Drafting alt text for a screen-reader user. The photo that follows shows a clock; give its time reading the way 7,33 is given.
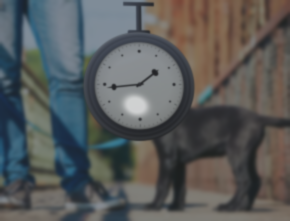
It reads 1,44
